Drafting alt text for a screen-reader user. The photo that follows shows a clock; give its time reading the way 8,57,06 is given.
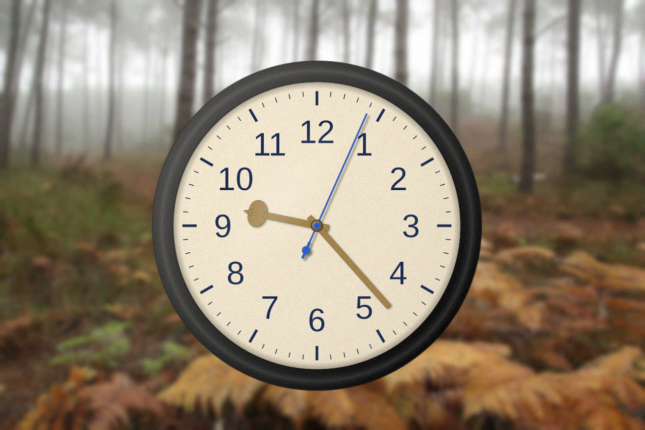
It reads 9,23,04
